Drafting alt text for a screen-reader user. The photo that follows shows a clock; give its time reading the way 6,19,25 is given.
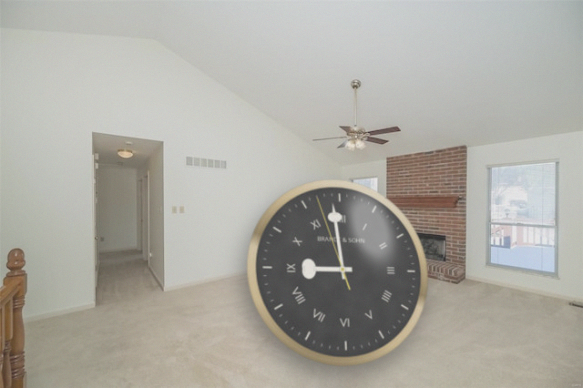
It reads 8,58,57
